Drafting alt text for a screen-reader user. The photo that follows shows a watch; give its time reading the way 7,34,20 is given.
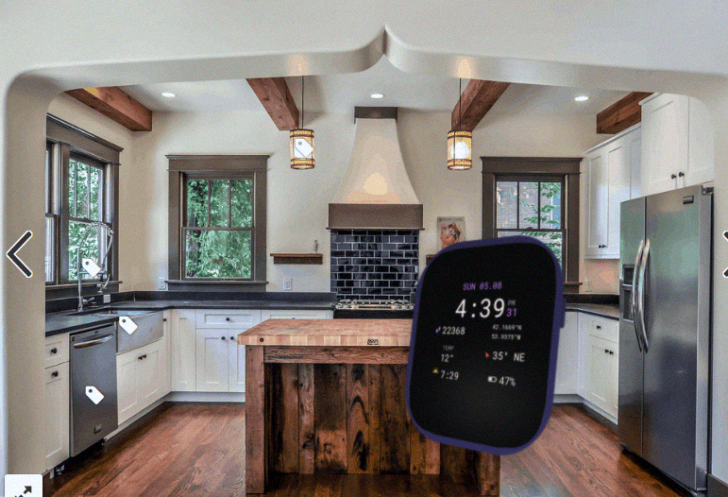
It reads 4,39,31
